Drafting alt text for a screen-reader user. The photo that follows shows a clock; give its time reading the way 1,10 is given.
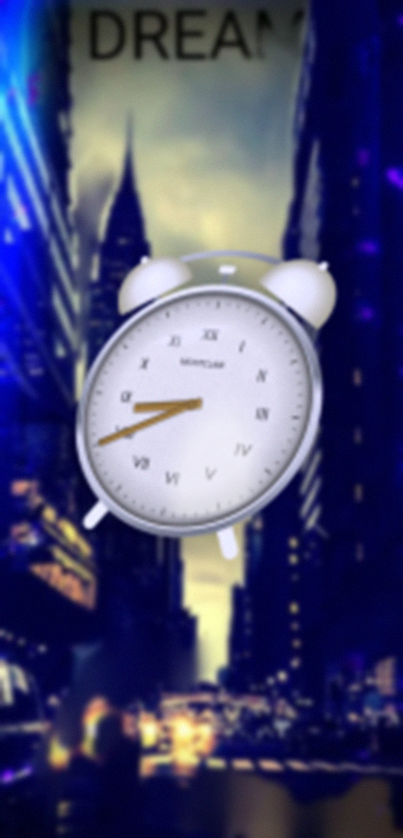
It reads 8,40
